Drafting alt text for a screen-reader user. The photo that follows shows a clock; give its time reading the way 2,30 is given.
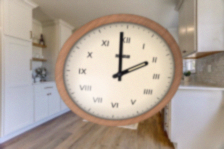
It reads 1,59
